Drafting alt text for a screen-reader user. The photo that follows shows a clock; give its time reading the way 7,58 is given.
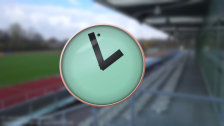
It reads 1,58
